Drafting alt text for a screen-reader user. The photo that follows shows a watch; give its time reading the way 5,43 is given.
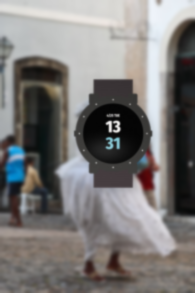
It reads 13,31
